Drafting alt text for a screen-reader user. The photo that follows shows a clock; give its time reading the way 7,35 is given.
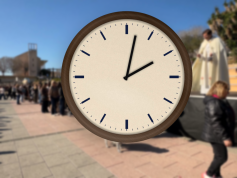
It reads 2,02
